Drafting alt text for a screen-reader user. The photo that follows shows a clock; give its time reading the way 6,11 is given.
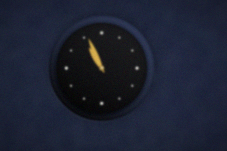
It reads 10,56
